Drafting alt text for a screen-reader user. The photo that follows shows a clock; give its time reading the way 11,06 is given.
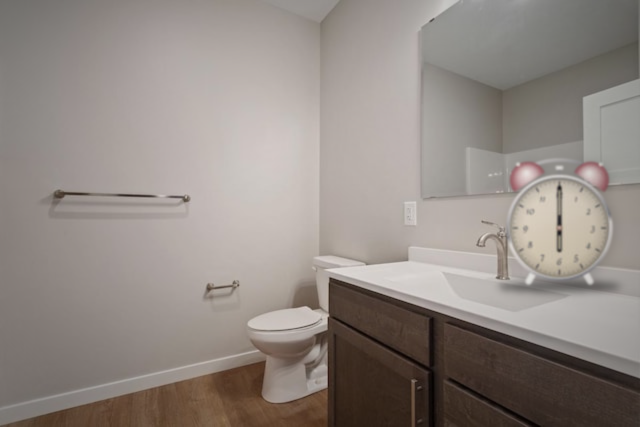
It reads 6,00
